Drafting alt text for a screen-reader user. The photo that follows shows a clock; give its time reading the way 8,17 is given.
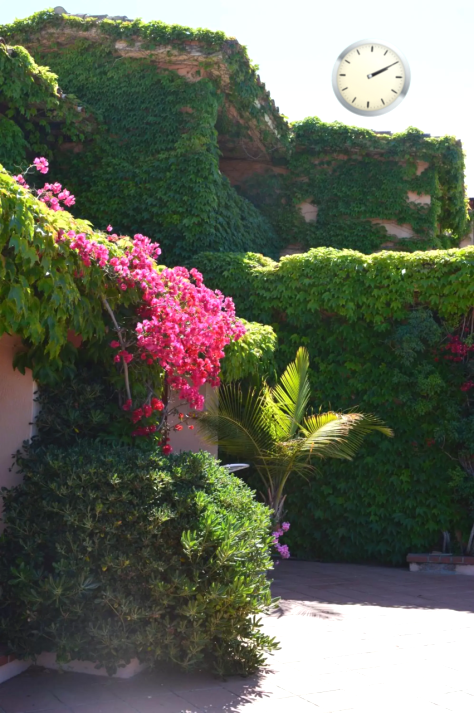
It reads 2,10
